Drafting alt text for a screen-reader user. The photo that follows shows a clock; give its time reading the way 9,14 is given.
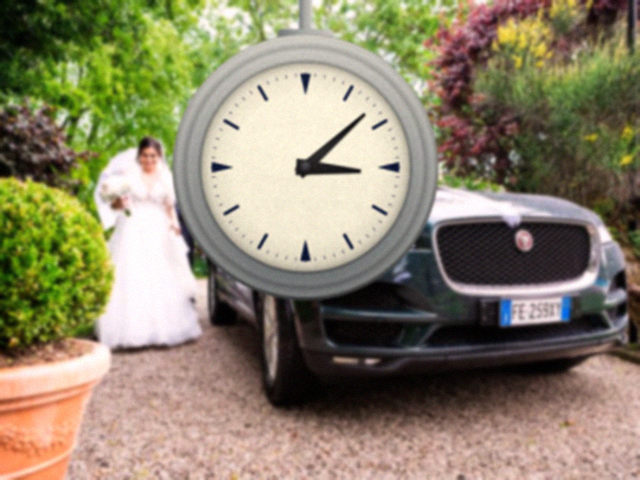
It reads 3,08
